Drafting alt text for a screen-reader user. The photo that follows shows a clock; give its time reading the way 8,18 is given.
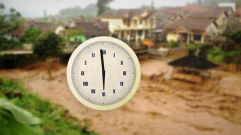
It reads 5,59
